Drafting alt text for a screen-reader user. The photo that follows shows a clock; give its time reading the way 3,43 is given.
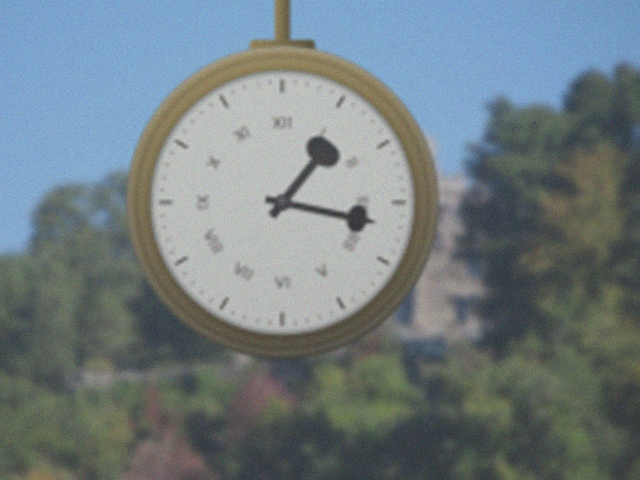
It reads 1,17
